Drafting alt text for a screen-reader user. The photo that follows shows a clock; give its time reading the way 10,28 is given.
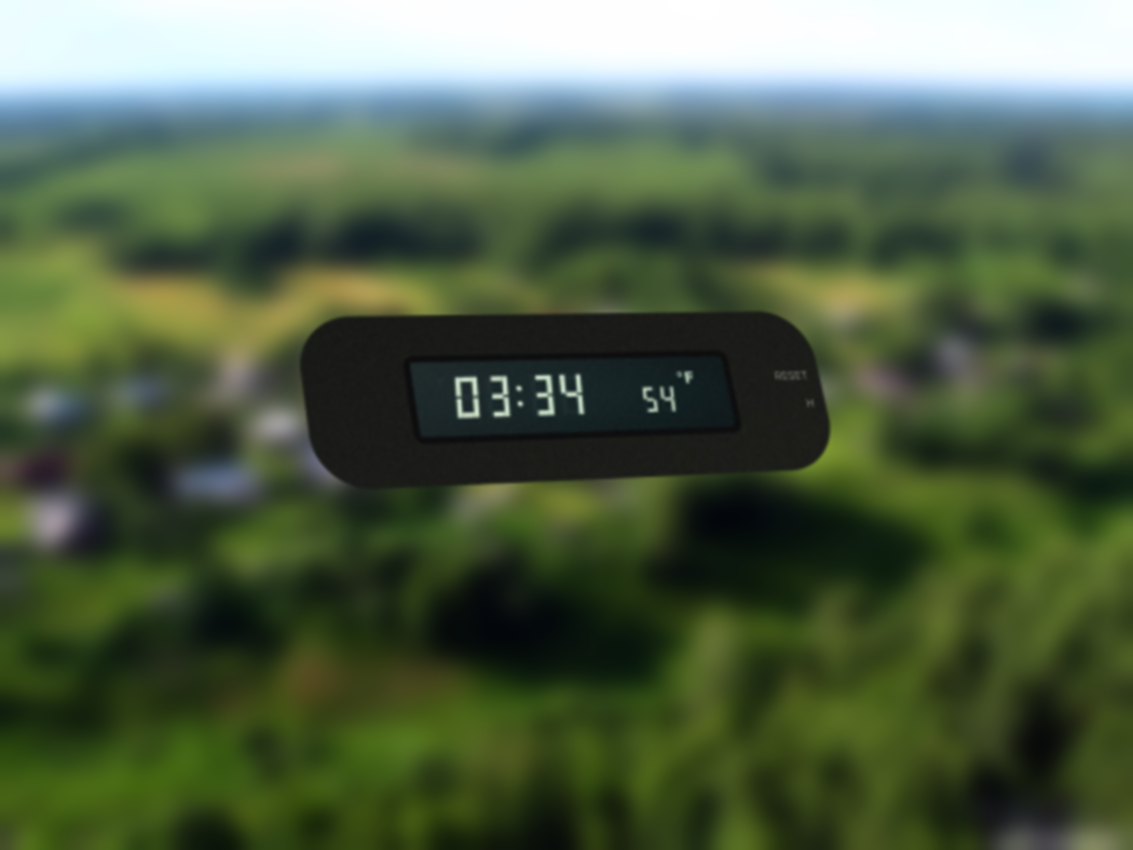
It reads 3,34
